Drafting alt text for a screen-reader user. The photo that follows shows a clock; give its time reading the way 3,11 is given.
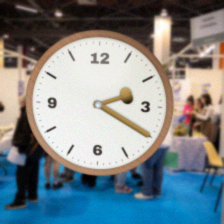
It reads 2,20
